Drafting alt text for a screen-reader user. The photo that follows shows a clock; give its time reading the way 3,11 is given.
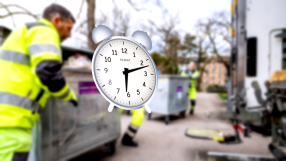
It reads 6,12
